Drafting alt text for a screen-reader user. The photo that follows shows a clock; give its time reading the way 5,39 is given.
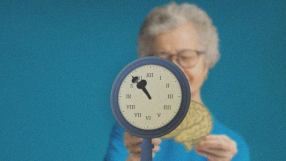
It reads 10,53
